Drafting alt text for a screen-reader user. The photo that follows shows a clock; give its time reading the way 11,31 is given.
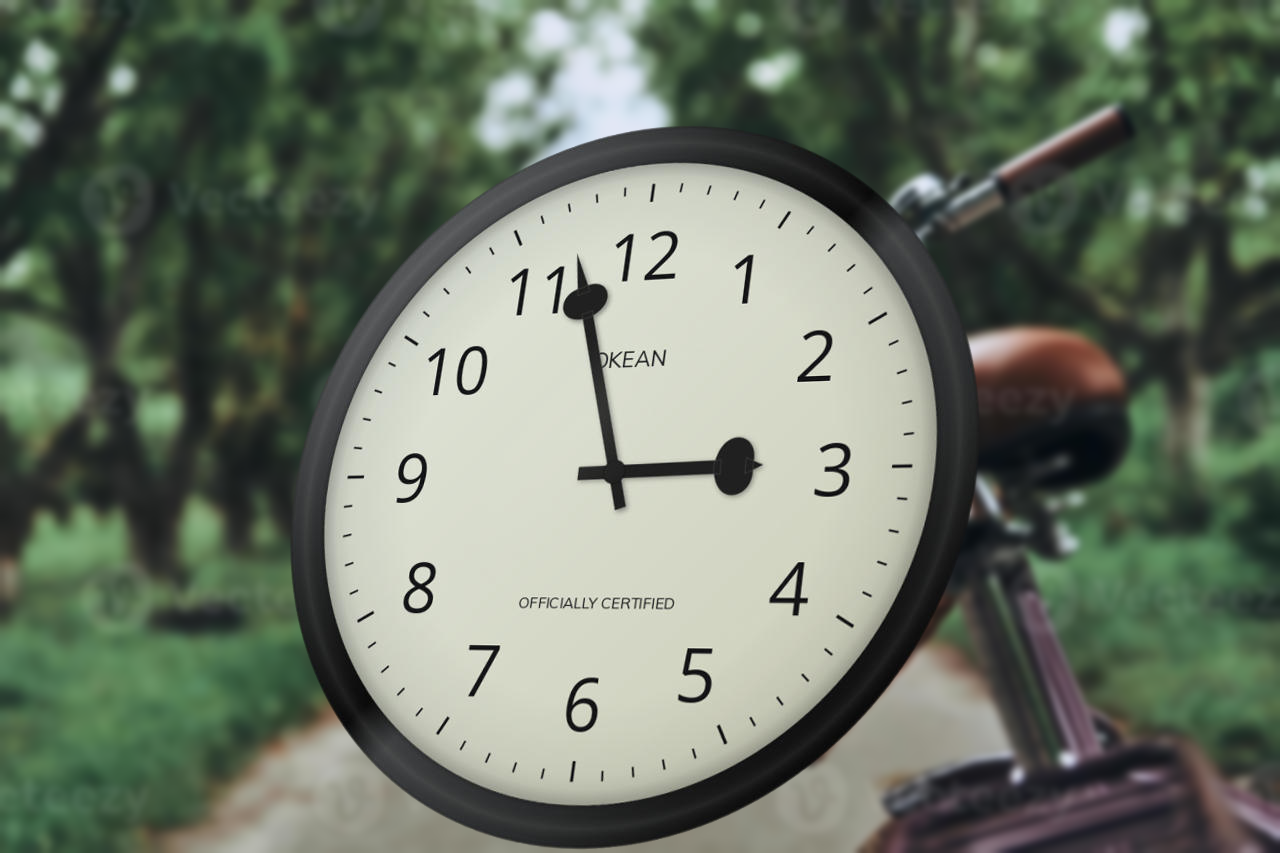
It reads 2,57
